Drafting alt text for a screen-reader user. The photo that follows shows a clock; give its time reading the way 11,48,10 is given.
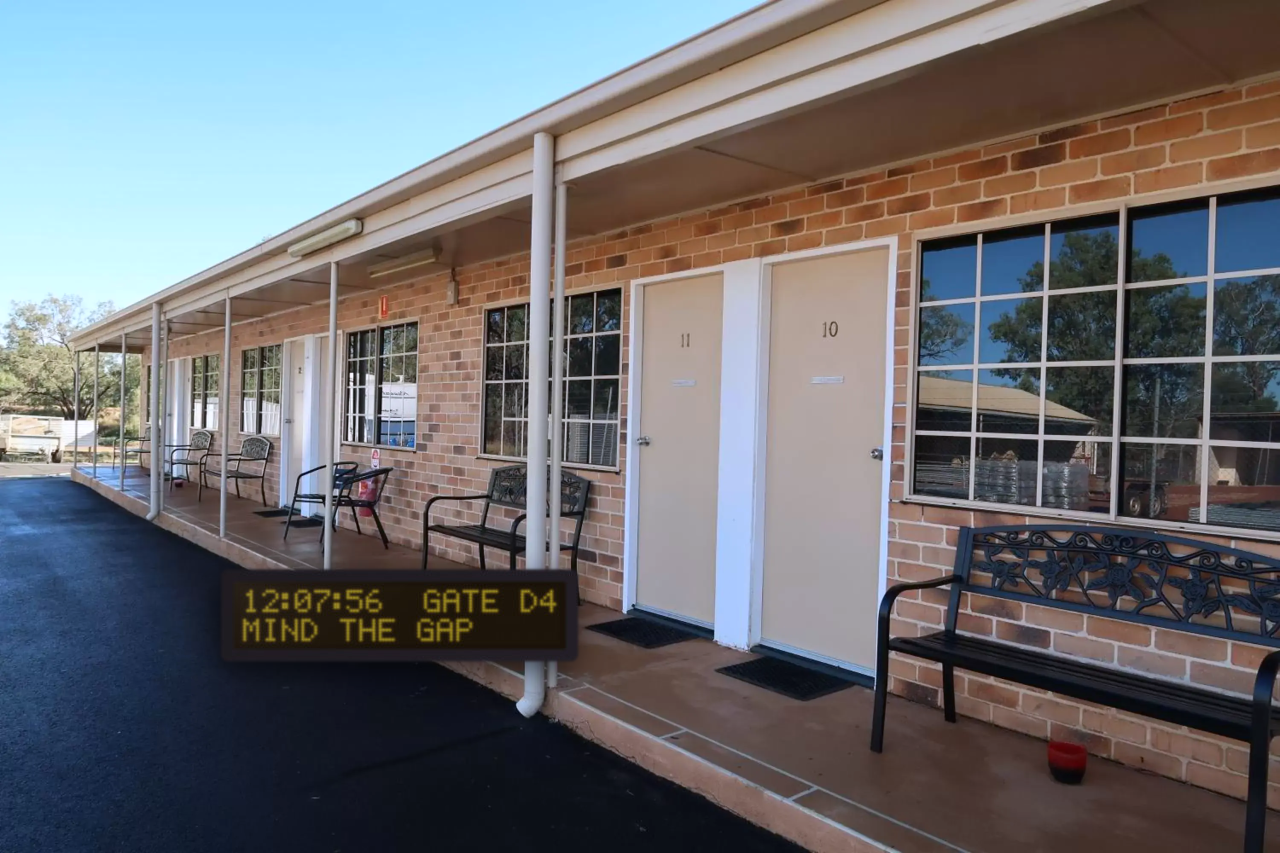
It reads 12,07,56
